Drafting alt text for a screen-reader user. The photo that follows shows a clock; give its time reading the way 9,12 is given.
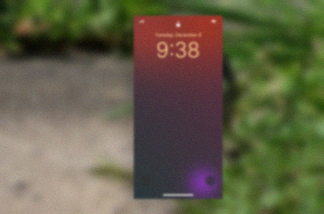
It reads 9,38
